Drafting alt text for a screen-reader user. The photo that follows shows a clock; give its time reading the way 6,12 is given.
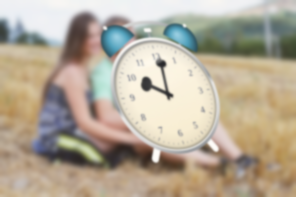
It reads 10,01
